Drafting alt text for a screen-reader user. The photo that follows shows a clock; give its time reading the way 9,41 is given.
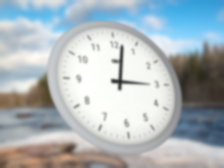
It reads 3,02
